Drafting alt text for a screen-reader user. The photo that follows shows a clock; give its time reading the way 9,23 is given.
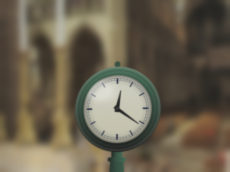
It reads 12,21
